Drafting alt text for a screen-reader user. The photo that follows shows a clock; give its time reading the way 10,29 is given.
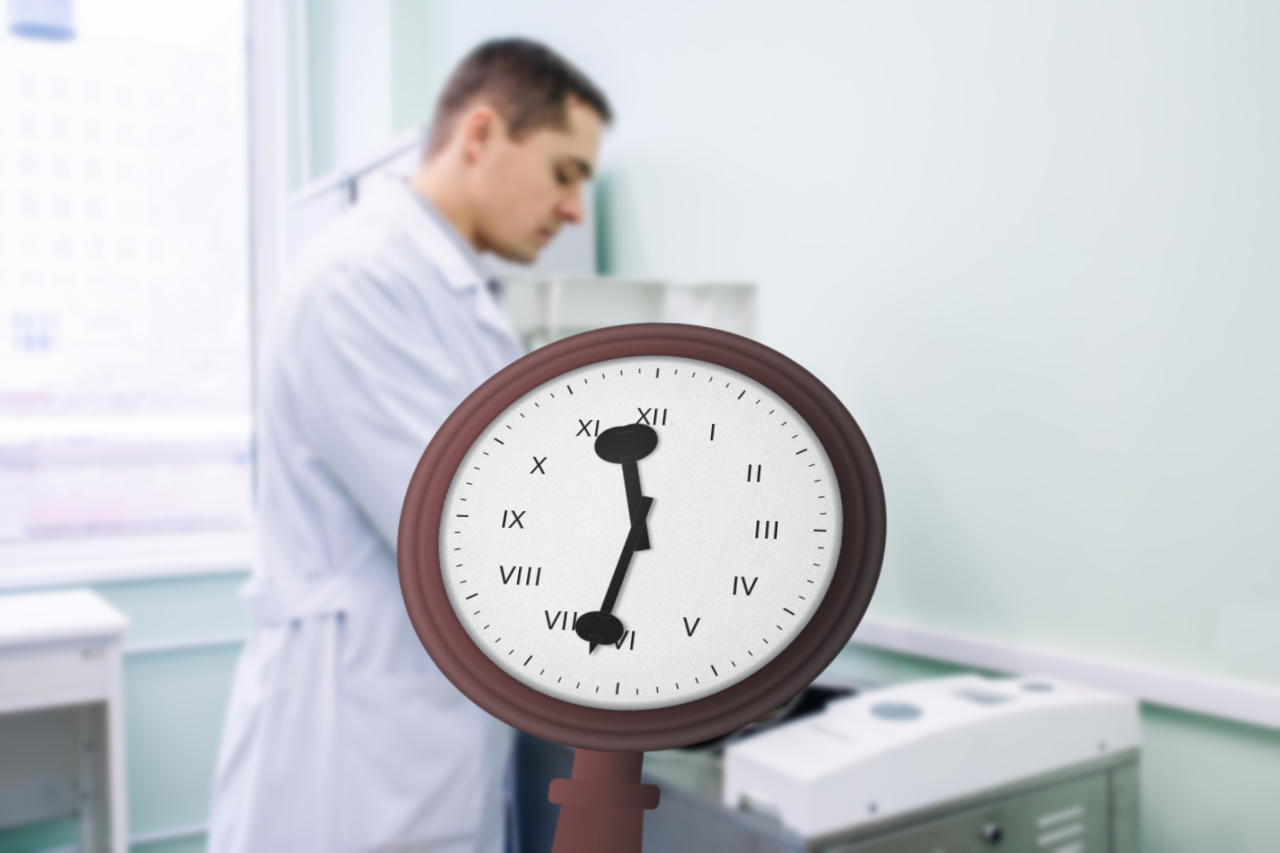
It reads 11,32
